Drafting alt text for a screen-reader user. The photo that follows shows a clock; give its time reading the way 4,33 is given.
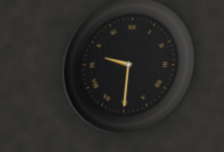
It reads 9,30
